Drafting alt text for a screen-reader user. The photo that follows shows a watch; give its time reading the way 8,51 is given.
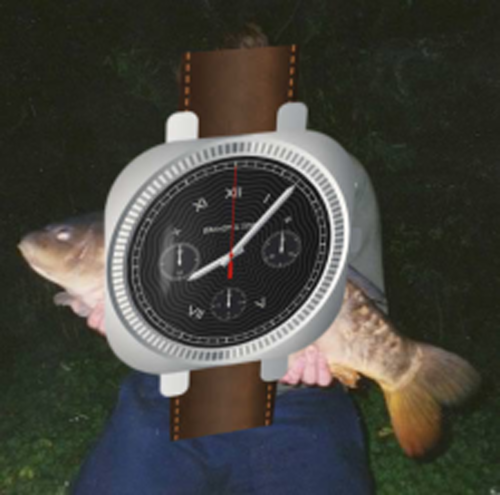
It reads 8,07
